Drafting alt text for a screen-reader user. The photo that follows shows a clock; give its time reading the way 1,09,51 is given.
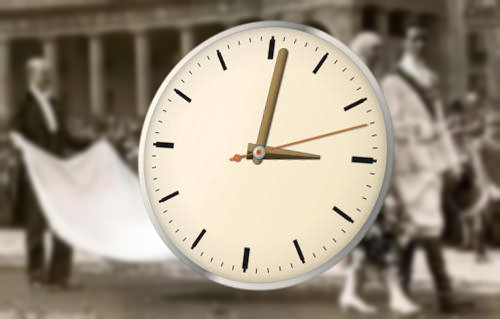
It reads 3,01,12
